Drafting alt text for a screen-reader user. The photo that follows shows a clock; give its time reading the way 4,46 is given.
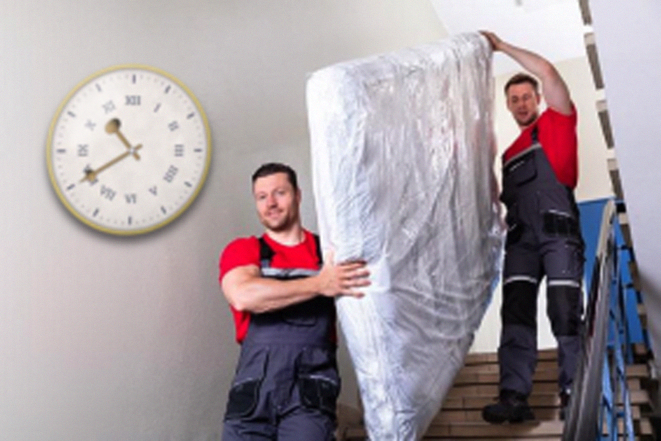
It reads 10,40
